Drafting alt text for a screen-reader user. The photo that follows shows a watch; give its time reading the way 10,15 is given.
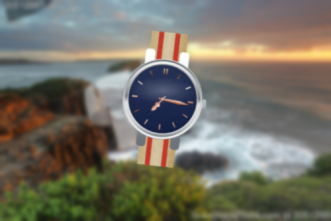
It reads 7,16
